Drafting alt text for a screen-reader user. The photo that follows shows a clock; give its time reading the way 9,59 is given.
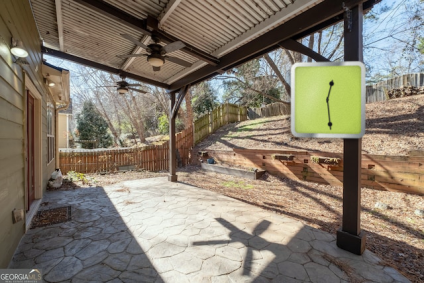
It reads 12,29
